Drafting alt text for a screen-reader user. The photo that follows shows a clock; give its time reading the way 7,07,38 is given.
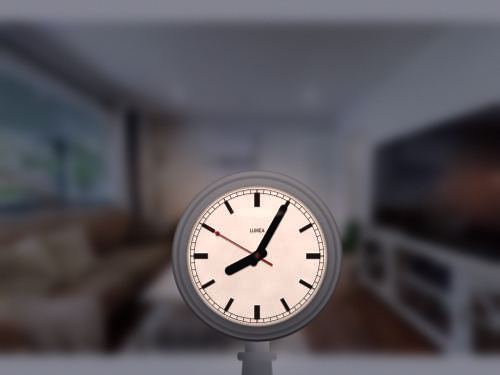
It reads 8,04,50
